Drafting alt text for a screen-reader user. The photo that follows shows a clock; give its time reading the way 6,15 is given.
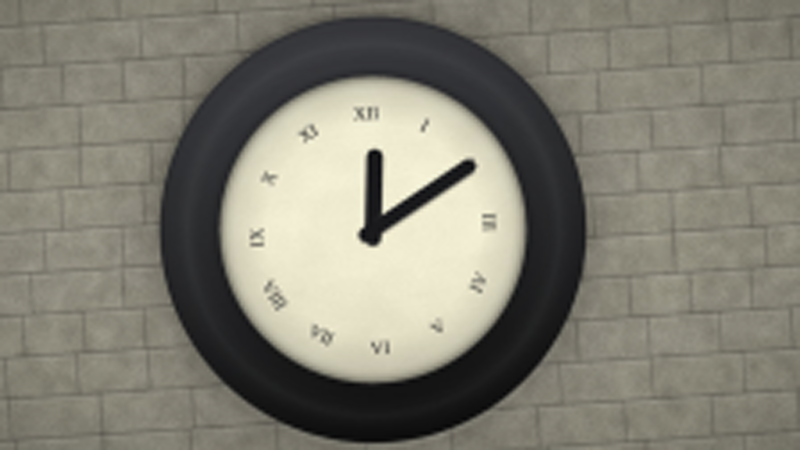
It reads 12,10
